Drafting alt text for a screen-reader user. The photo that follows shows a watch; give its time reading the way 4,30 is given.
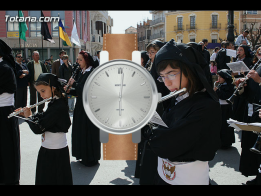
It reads 6,01
